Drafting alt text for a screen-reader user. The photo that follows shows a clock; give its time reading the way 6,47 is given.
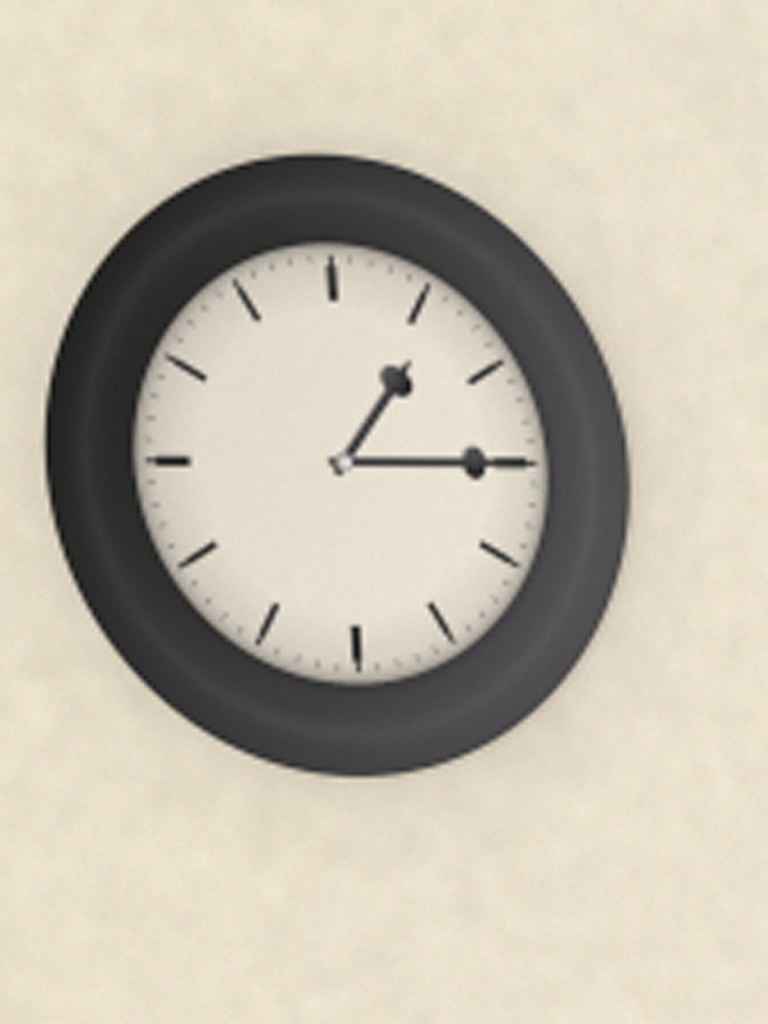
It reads 1,15
